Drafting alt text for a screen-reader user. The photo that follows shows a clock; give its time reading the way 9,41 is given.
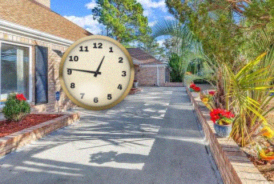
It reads 12,46
